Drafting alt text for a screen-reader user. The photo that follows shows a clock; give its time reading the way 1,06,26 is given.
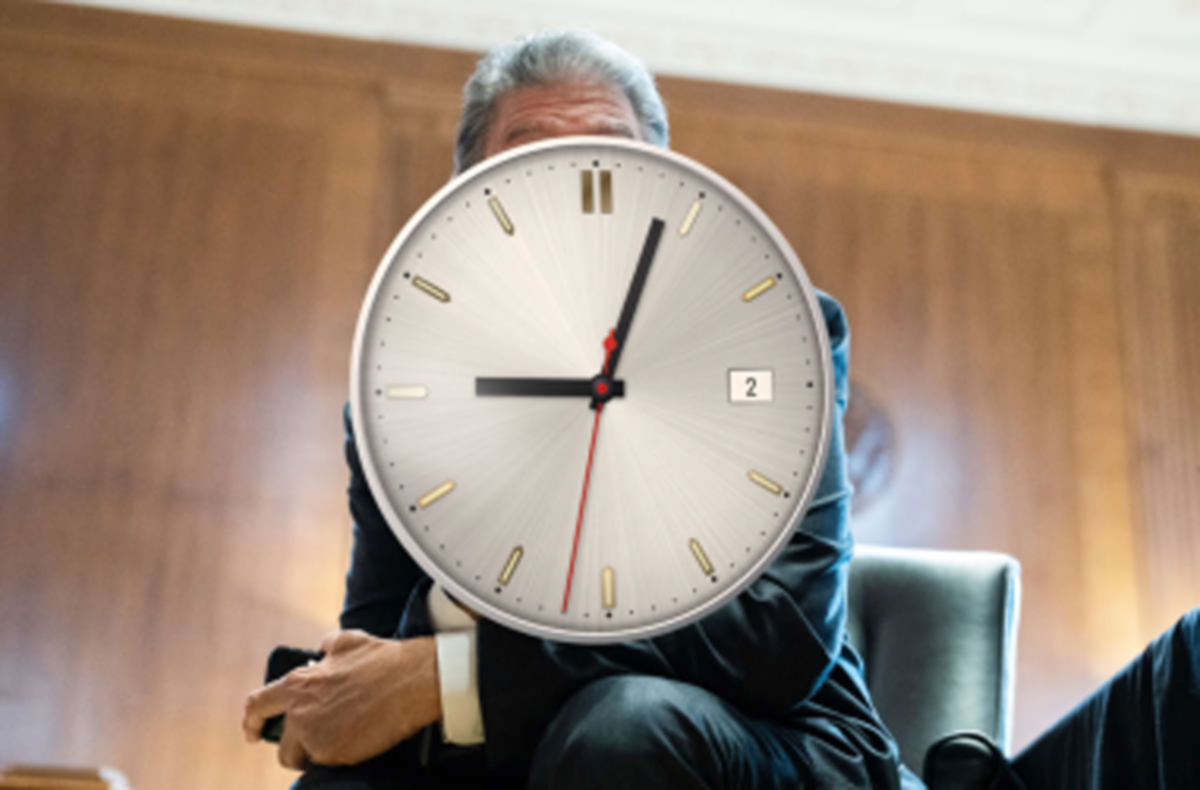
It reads 9,03,32
